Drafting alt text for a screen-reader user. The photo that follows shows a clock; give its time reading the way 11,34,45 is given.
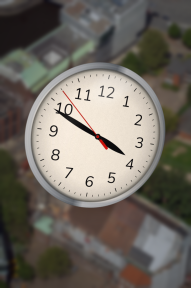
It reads 3,48,52
